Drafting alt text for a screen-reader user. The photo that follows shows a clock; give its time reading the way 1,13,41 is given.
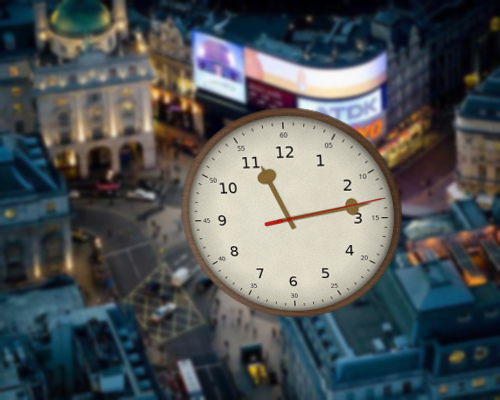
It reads 11,13,13
